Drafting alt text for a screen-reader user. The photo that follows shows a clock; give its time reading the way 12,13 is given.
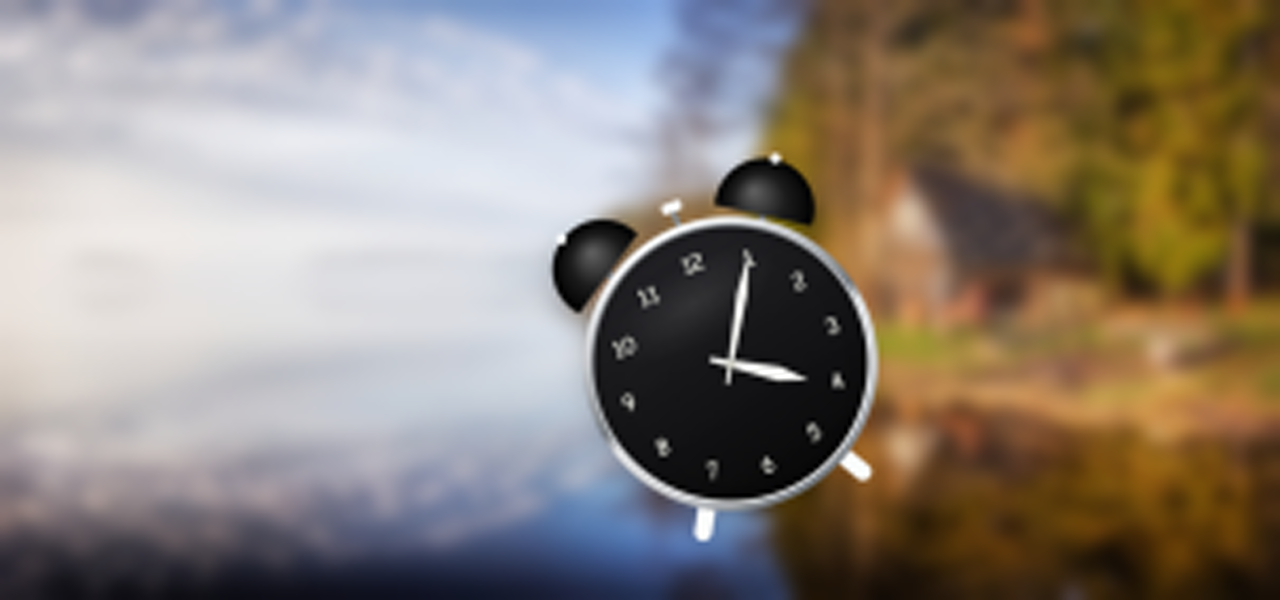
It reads 4,05
